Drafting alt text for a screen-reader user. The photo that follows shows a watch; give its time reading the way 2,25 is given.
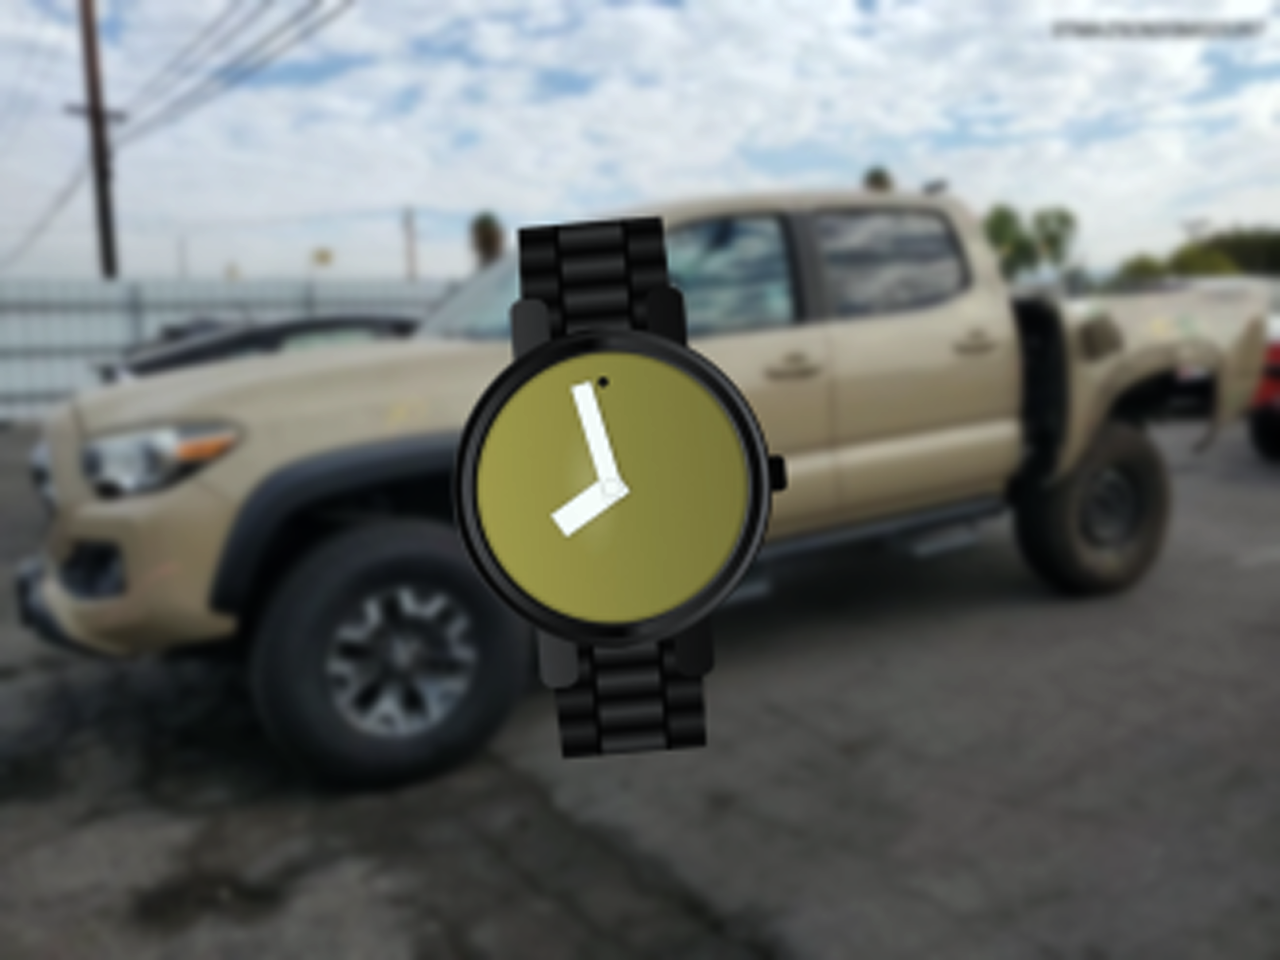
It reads 7,58
